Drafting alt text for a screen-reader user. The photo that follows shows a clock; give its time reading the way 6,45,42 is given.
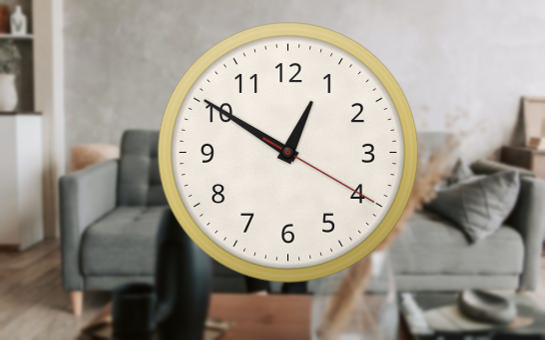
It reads 12,50,20
